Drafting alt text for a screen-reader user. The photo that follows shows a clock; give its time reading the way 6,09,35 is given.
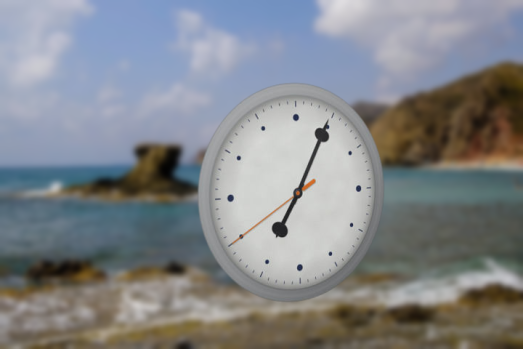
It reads 7,04,40
